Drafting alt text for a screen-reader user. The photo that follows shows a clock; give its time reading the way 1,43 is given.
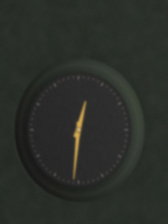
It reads 12,31
